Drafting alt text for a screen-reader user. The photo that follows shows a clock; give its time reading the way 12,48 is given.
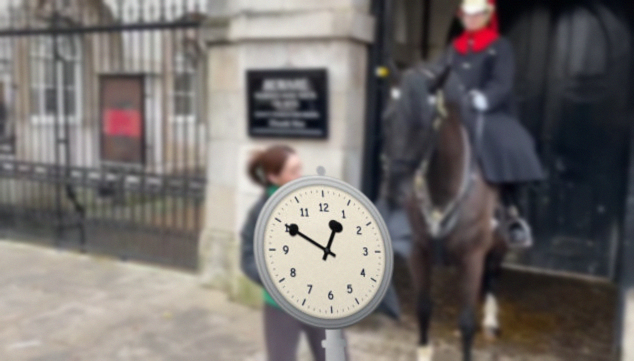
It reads 12,50
